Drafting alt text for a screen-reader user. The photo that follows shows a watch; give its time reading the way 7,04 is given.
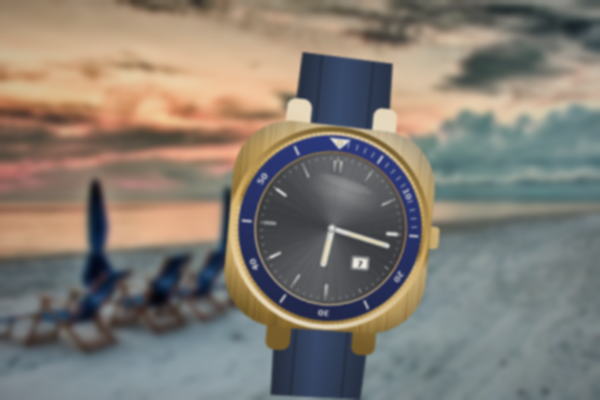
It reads 6,17
